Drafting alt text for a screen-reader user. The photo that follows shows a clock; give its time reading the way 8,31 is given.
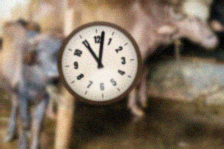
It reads 11,02
